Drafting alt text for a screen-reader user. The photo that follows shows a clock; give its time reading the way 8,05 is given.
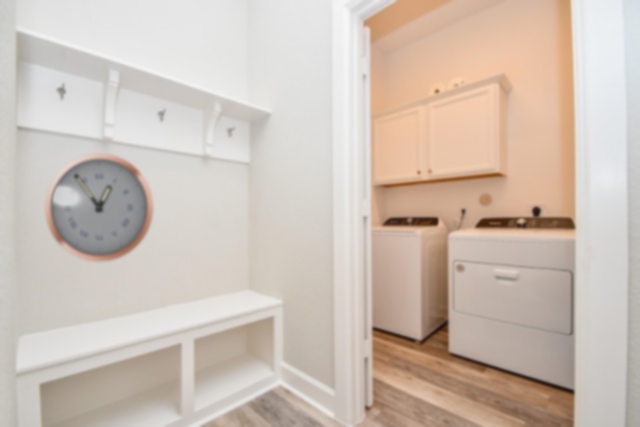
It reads 12,54
